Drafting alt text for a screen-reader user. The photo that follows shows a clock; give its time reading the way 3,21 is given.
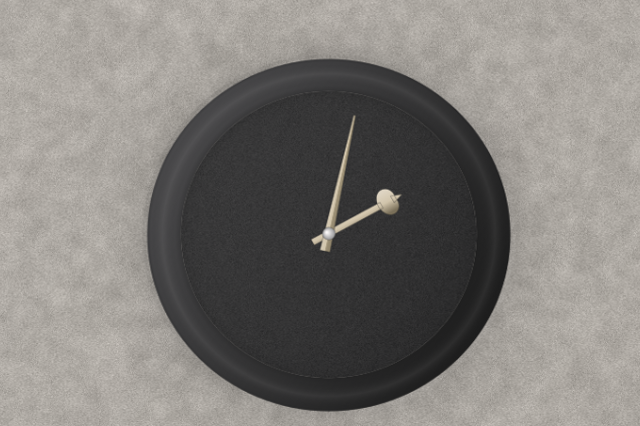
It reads 2,02
